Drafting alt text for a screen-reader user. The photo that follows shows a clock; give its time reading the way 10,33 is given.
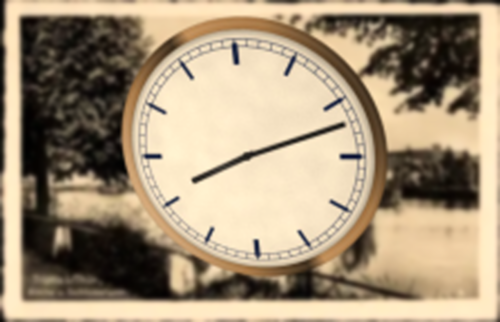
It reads 8,12
